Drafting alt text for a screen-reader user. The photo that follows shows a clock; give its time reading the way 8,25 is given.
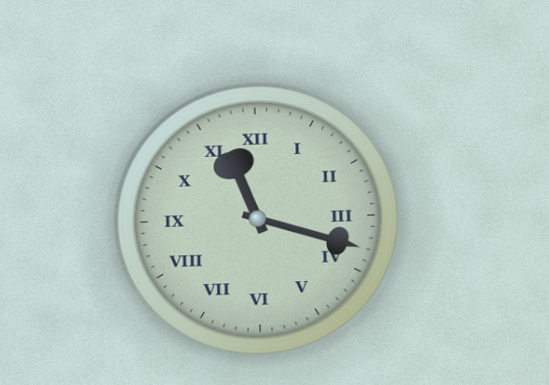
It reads 11,18
